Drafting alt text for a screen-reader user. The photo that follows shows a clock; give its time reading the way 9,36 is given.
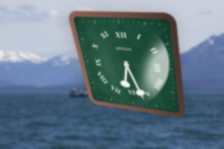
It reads 6,27
